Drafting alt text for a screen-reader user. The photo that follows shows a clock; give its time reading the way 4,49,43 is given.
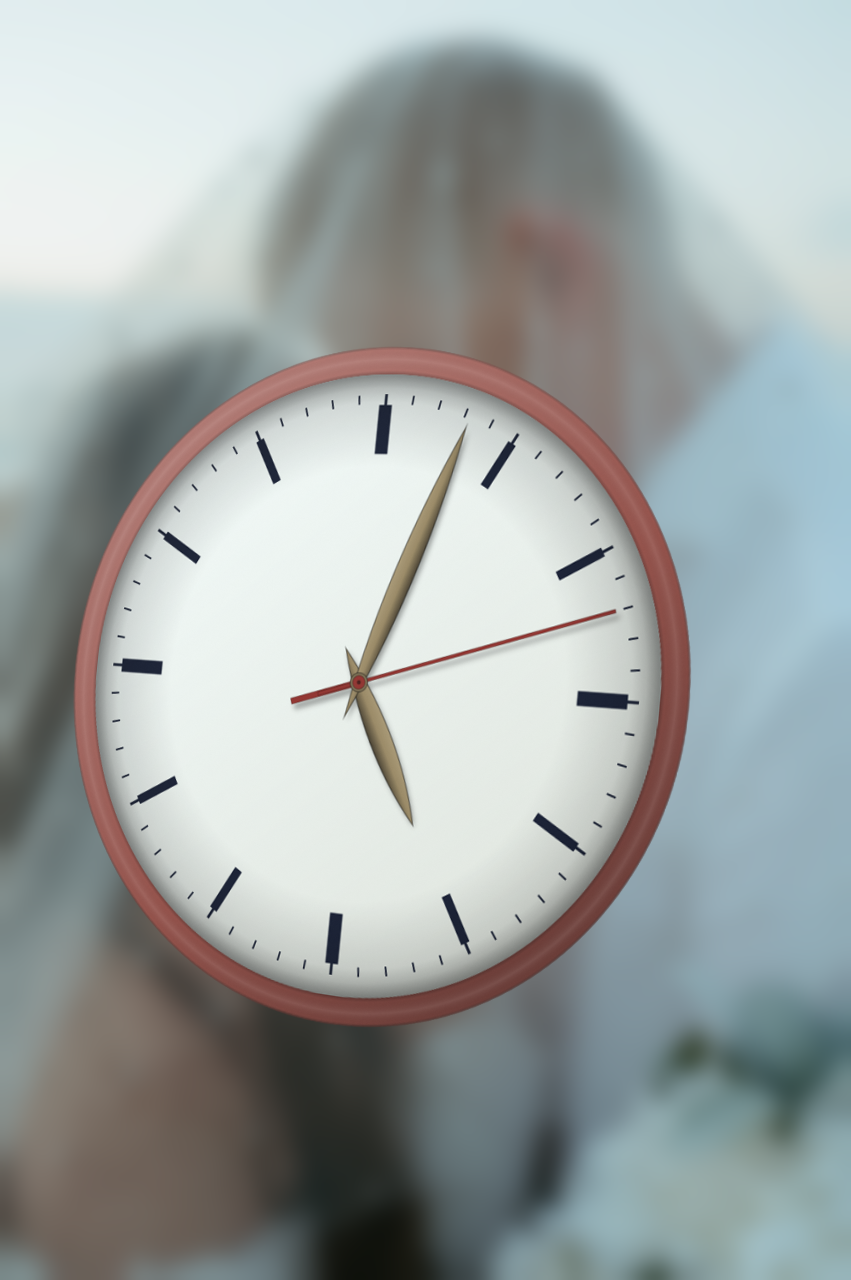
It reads 5,03,12
